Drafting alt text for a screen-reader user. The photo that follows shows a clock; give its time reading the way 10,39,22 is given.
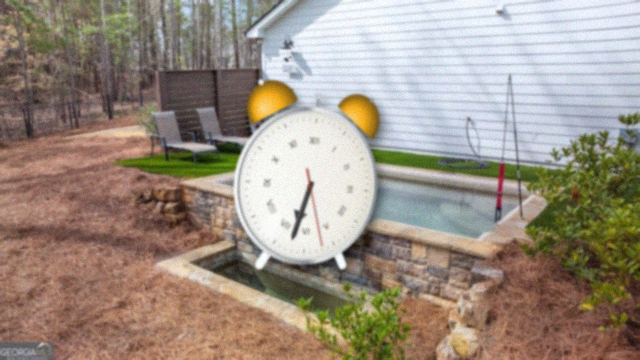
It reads 6,32,27
